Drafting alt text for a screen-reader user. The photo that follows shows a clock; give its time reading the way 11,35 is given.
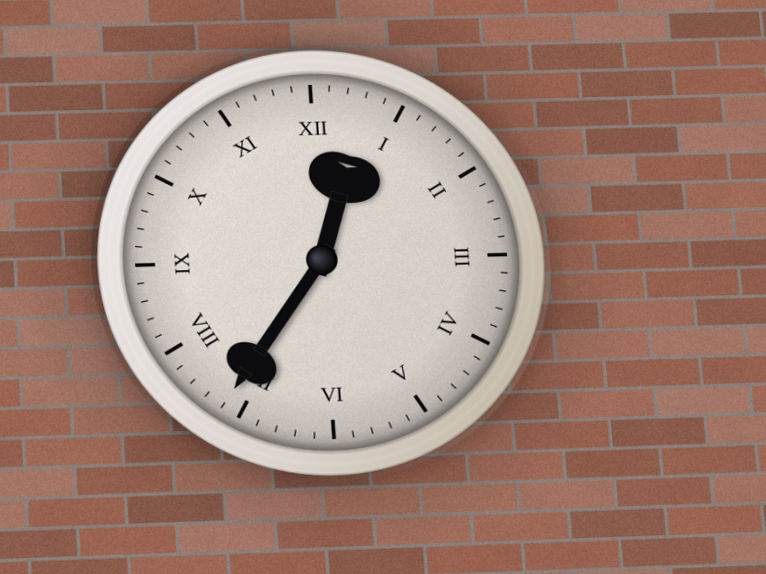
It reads 12,36
